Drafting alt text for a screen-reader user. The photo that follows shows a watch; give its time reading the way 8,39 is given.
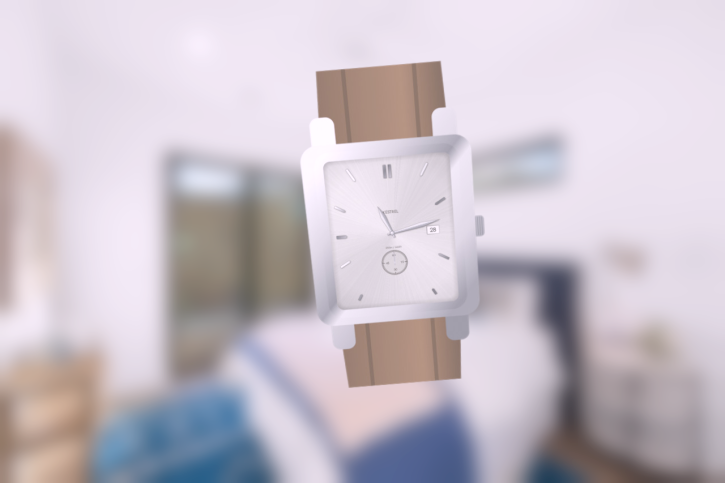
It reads 11,13
